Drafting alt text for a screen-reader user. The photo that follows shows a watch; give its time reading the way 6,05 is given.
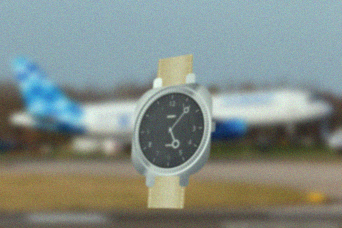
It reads 5,07
